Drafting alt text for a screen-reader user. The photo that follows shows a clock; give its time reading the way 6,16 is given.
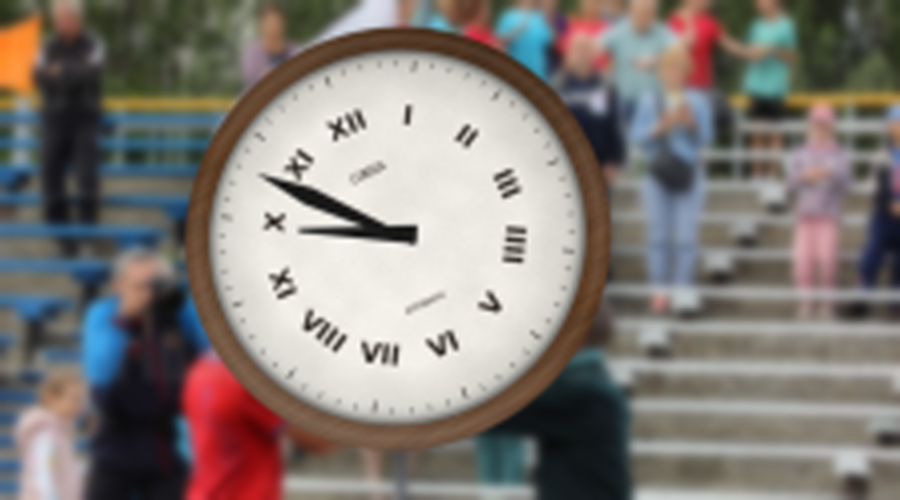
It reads 9,53
